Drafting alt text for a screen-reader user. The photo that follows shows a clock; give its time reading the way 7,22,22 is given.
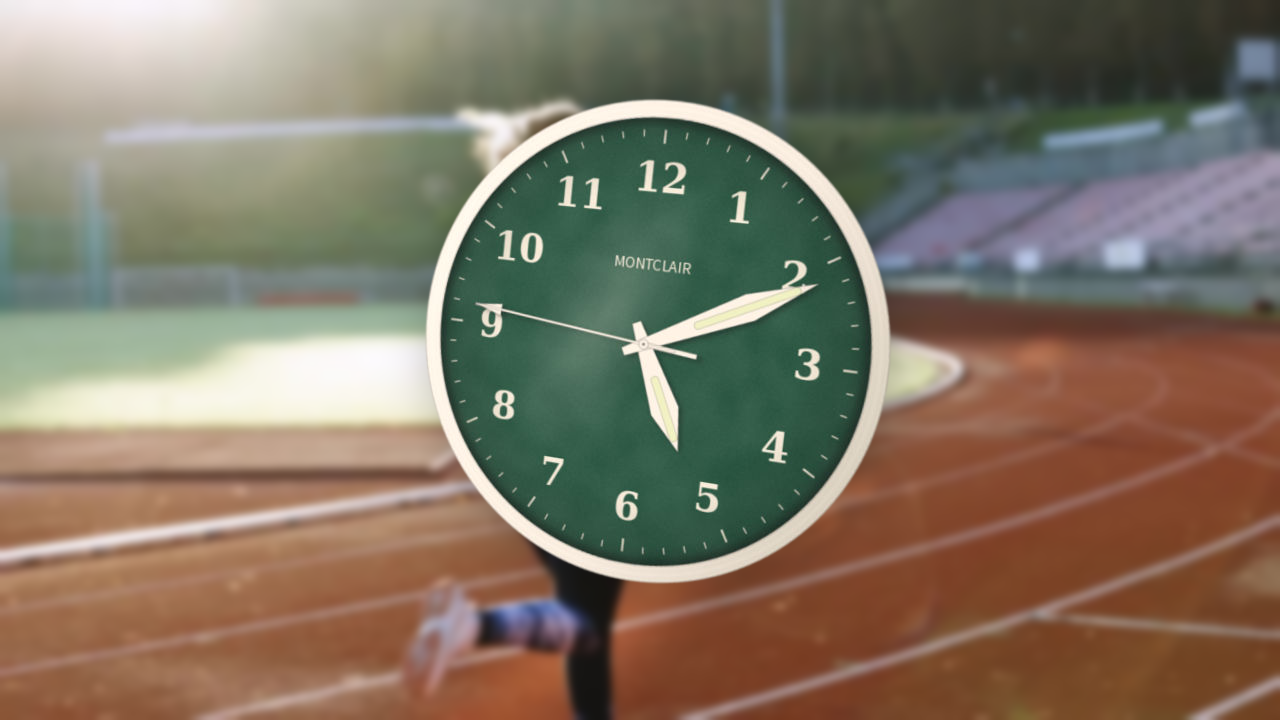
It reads 5,10,46
